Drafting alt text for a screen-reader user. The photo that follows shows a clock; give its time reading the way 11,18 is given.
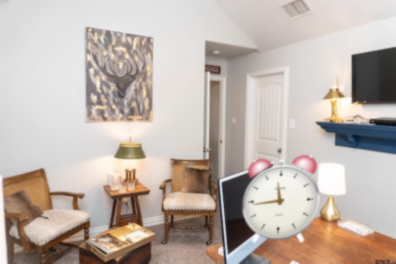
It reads 11,44
